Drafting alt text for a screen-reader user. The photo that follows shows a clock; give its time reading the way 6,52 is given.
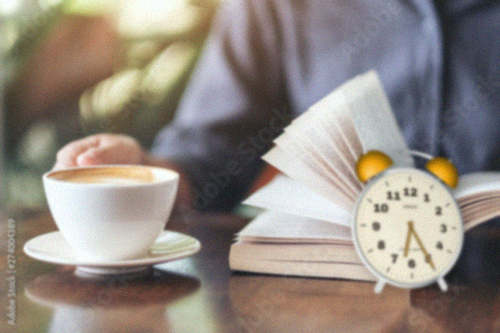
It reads 6,25
